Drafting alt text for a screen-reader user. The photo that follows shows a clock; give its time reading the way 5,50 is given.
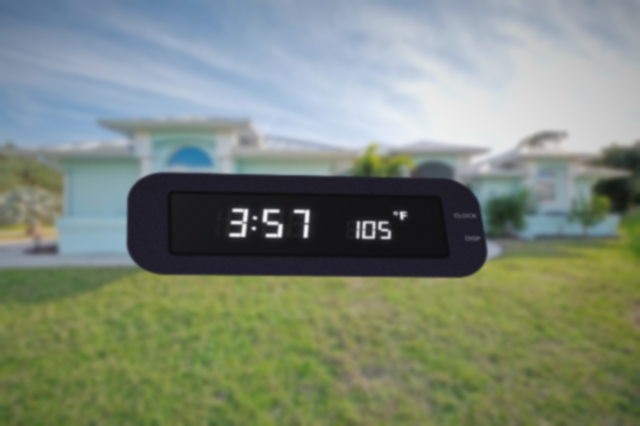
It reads 3,57
